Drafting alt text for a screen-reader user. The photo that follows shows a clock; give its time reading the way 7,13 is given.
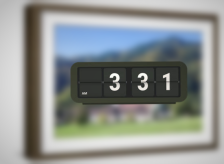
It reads 3,31
